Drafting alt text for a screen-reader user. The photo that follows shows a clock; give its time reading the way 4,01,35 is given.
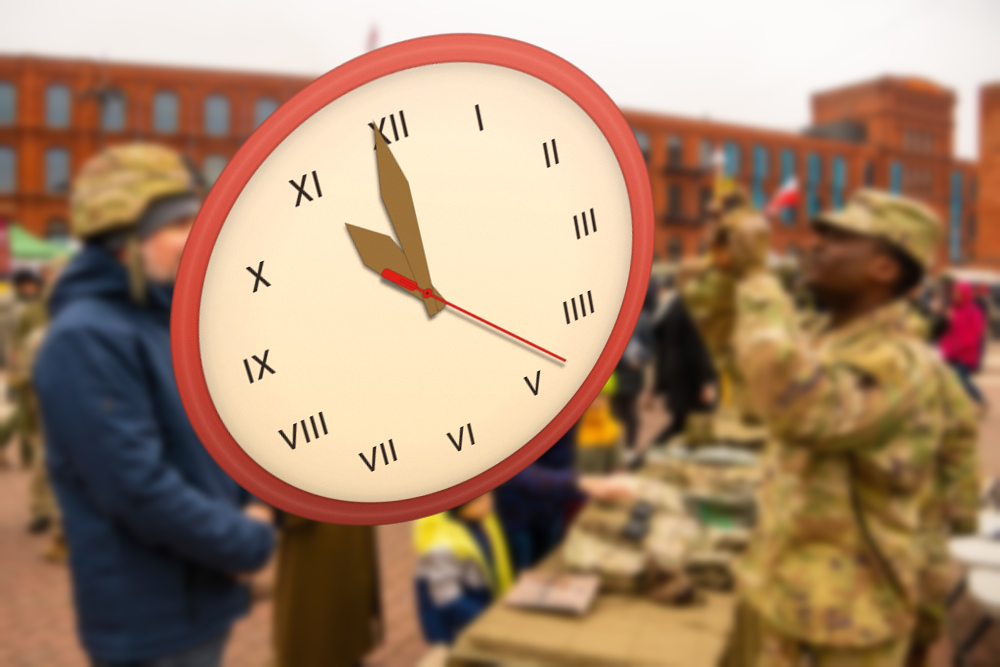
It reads 10,59,23
